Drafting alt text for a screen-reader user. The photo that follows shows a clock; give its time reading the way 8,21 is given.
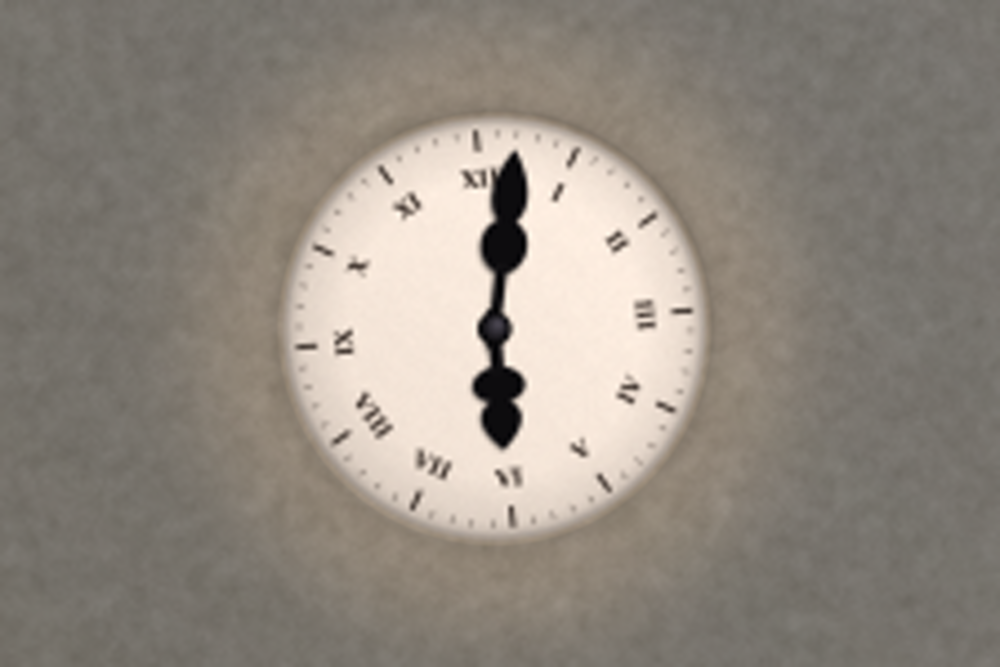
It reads 6,02
